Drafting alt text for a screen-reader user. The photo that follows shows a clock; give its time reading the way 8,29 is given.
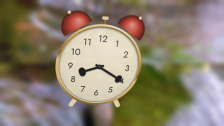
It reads 8,20
